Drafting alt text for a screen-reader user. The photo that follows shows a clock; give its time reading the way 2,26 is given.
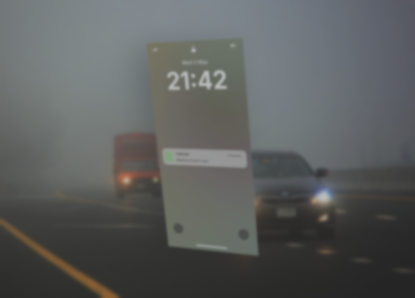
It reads 21,42
